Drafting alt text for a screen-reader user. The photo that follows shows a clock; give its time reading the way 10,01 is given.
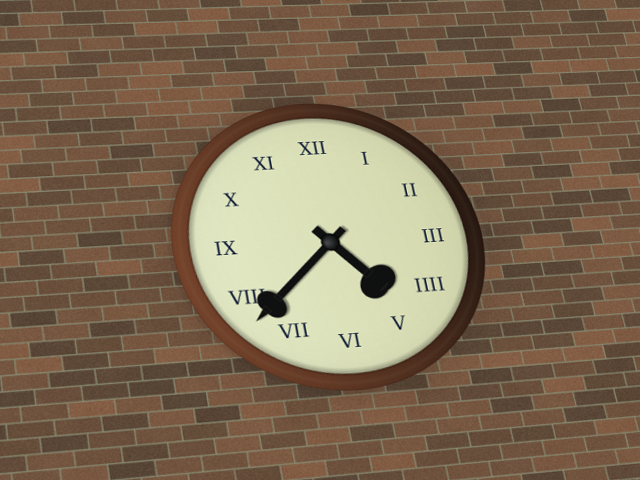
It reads 4,38
